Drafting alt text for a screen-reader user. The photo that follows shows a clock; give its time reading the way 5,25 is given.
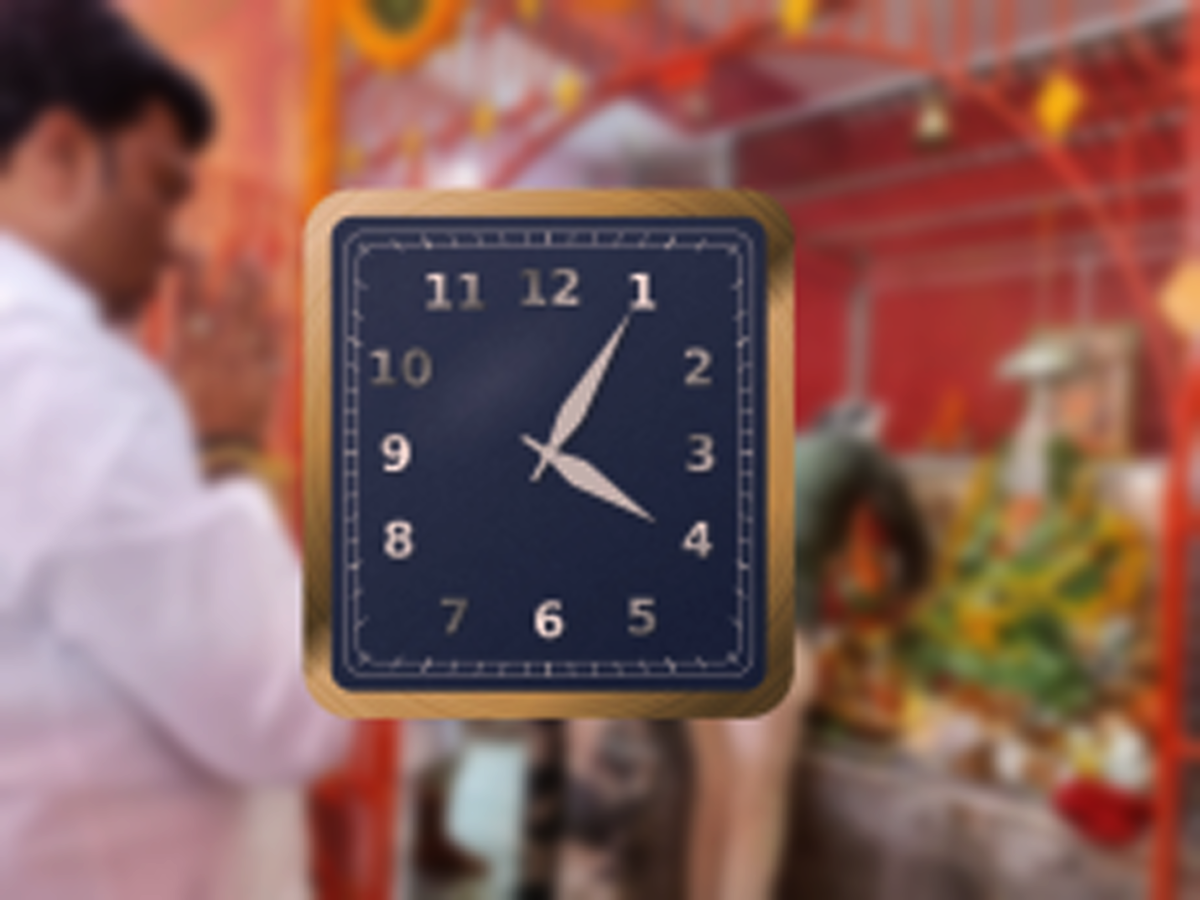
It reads 4,05
